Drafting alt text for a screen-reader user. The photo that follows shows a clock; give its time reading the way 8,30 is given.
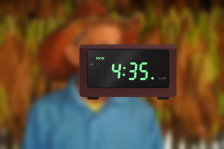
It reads 4,35
